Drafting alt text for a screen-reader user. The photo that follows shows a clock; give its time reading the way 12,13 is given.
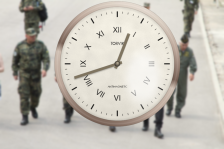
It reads 12,42
